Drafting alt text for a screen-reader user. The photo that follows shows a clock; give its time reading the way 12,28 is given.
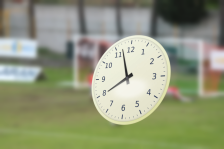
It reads 7,57
